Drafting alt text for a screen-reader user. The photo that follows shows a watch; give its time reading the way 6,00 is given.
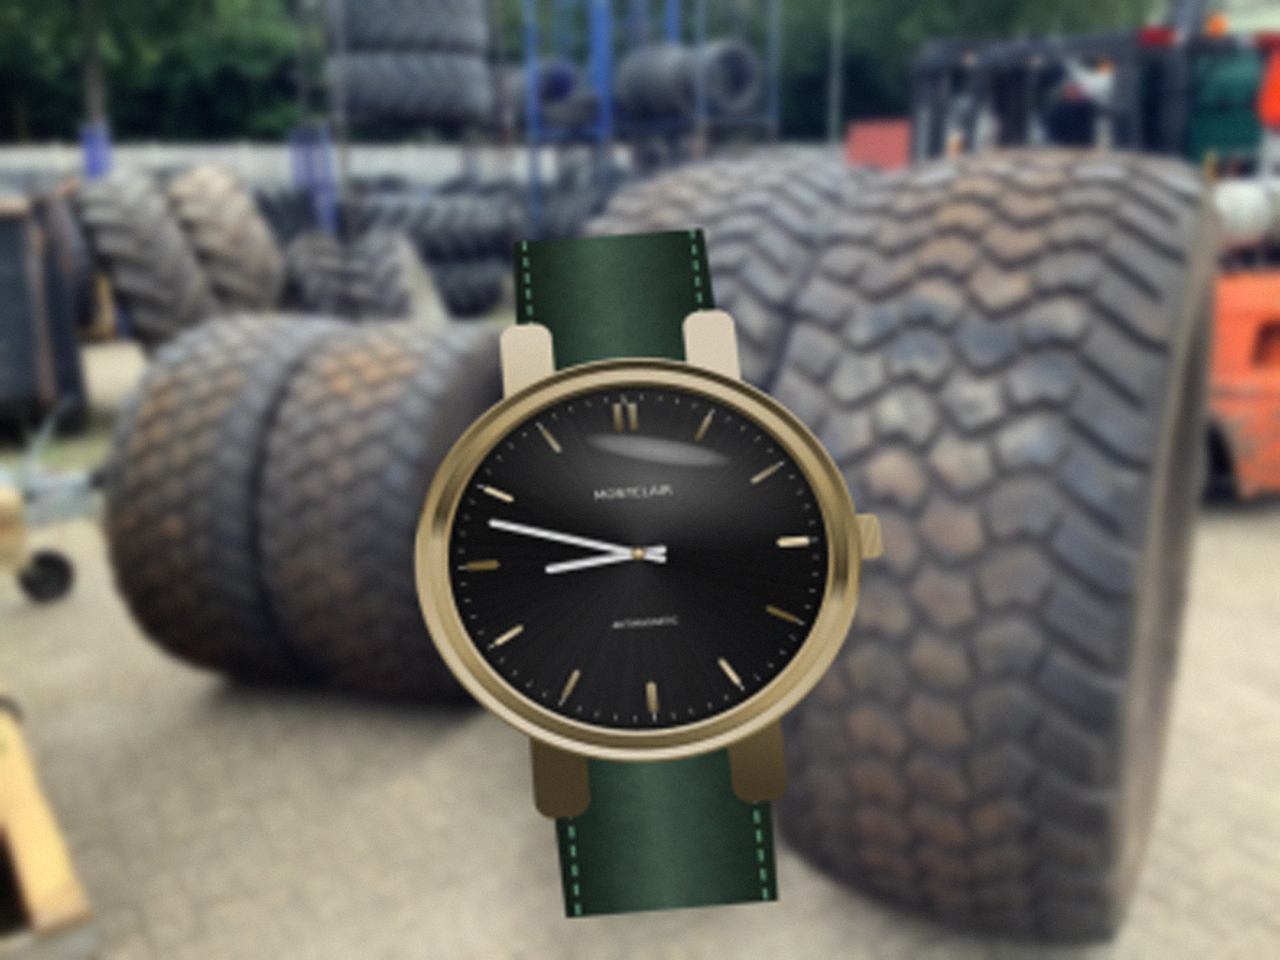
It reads 8,48
